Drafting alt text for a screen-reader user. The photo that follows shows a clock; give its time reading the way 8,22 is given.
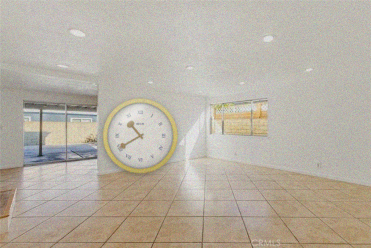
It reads 10,40
